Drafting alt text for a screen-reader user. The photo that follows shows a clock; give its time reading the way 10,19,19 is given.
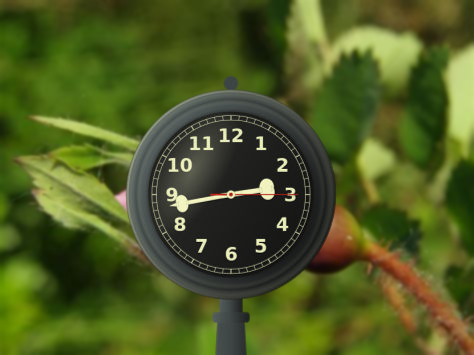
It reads 2,43,15
